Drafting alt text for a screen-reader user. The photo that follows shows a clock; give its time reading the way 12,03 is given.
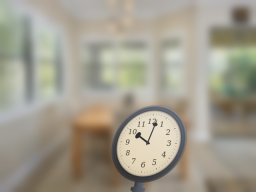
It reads 10,02
